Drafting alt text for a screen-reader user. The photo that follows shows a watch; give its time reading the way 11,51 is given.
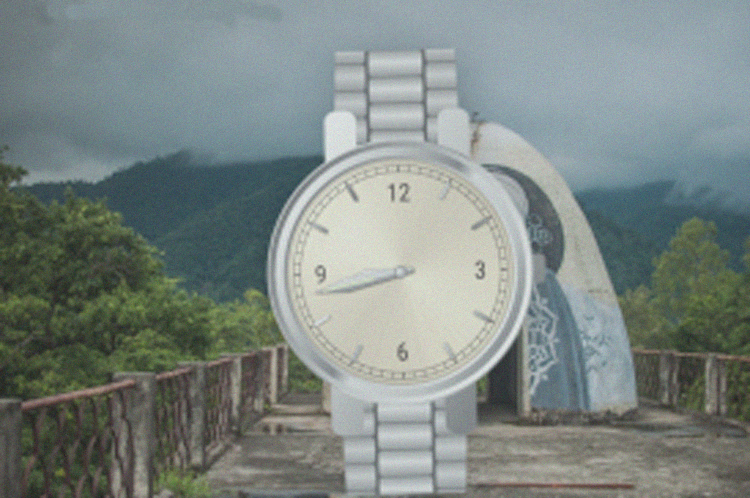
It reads 8,43
